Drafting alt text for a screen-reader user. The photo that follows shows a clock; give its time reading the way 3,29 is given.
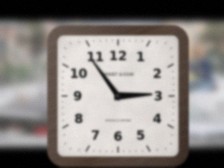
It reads 2,54
